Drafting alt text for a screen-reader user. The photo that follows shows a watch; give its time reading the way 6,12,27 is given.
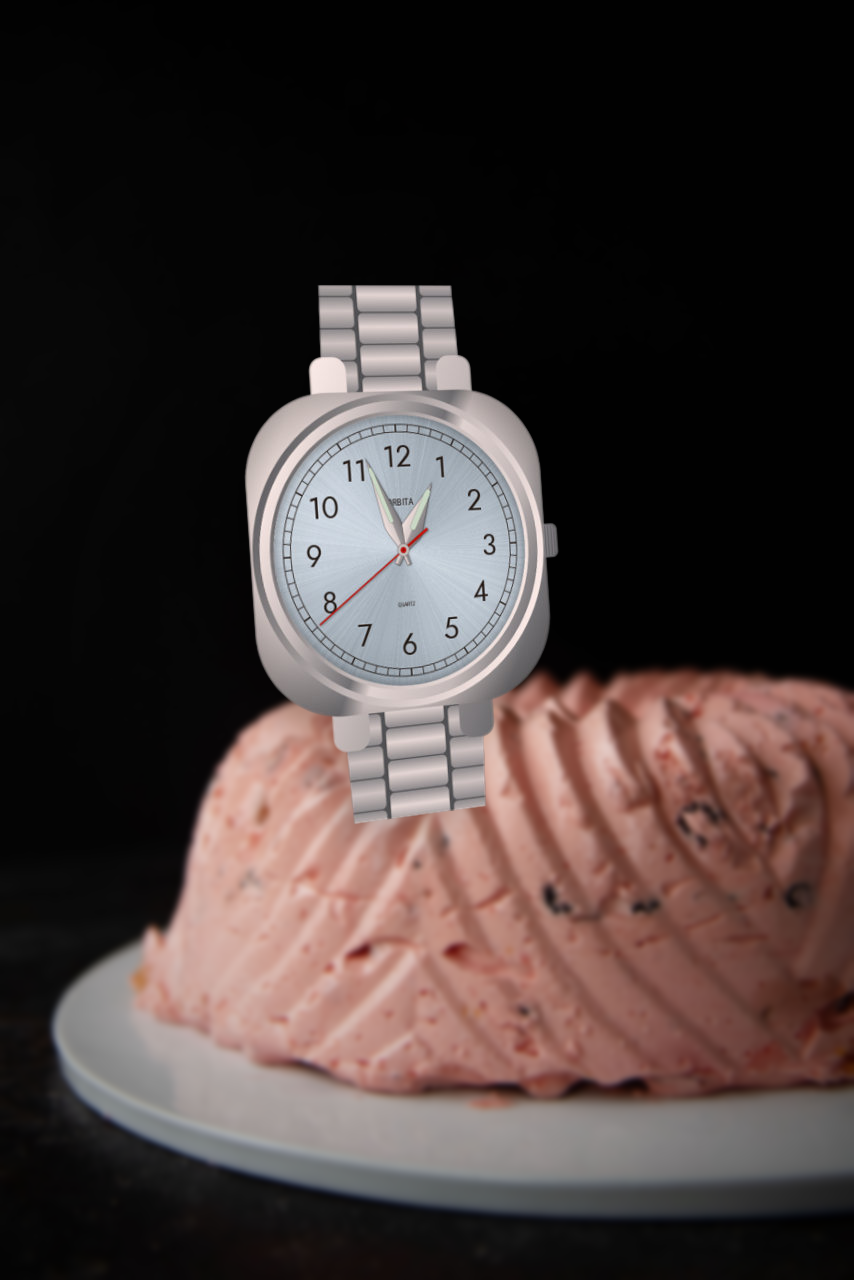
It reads 12,56,39
